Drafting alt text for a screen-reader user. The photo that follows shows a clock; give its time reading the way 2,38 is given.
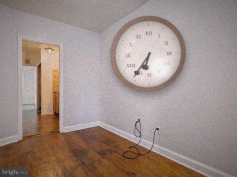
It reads 6,36
